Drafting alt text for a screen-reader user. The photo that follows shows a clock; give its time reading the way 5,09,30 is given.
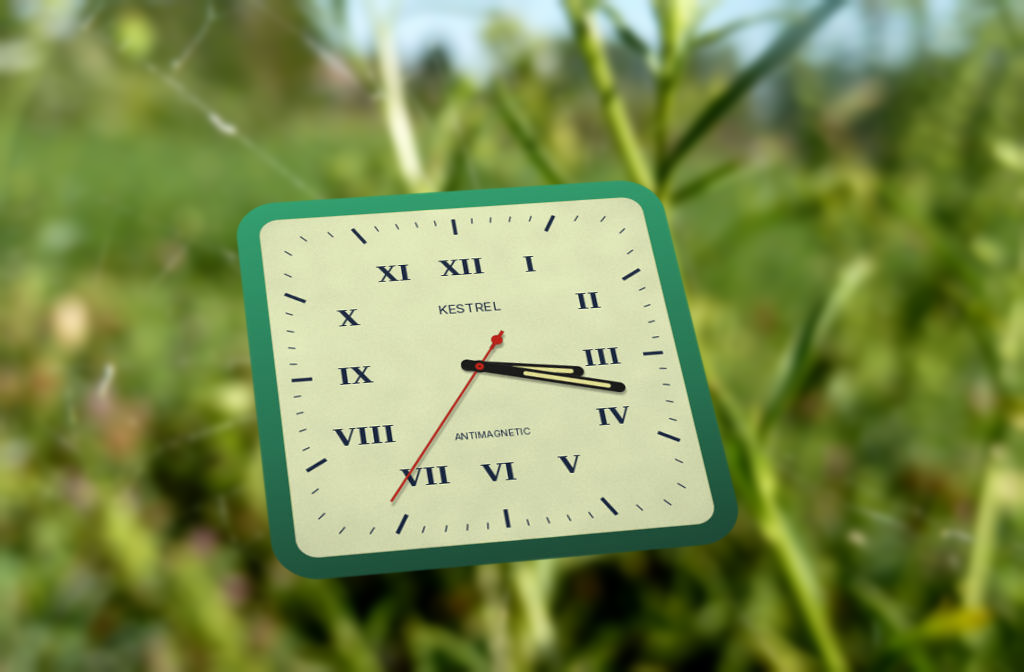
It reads 3,17,36
